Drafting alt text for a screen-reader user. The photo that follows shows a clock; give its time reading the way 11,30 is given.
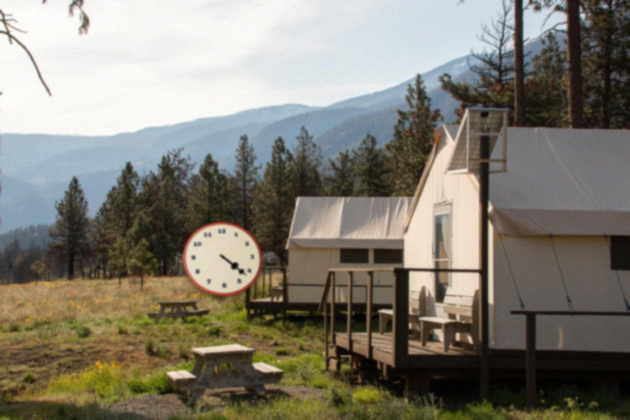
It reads 4,22
